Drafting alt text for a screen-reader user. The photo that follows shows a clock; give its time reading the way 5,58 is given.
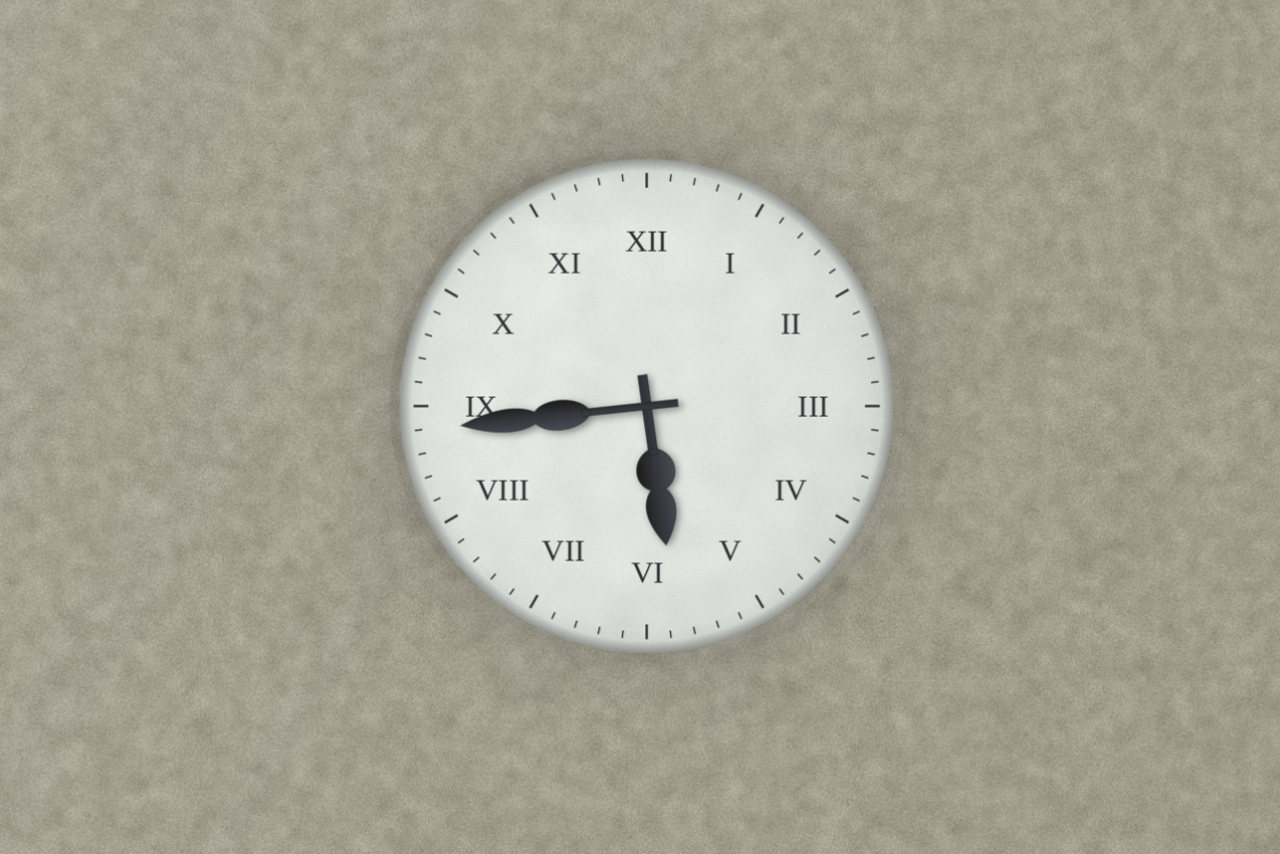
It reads 5,44
